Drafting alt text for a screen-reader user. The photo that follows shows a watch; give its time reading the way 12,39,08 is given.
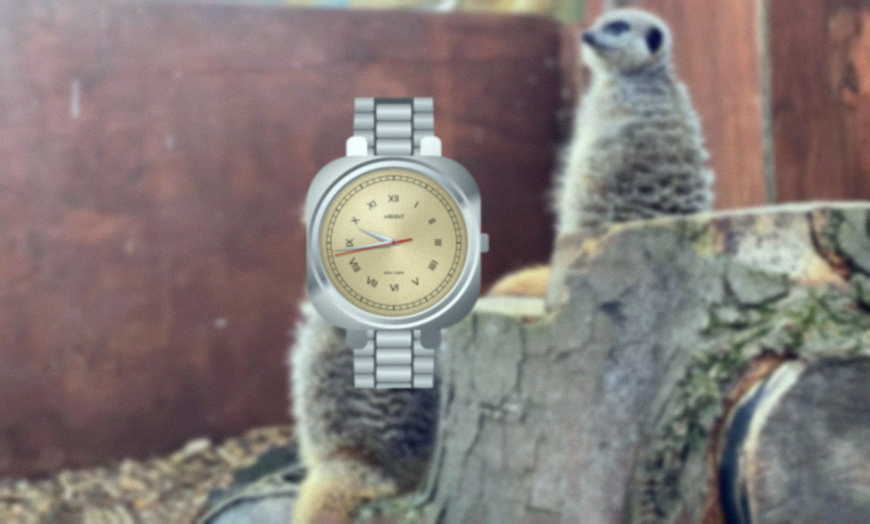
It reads 9,43,43
